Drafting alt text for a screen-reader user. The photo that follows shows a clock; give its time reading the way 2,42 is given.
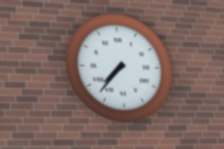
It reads 7,37
